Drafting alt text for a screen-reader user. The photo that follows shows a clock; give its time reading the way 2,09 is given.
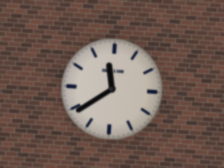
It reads 11,39
